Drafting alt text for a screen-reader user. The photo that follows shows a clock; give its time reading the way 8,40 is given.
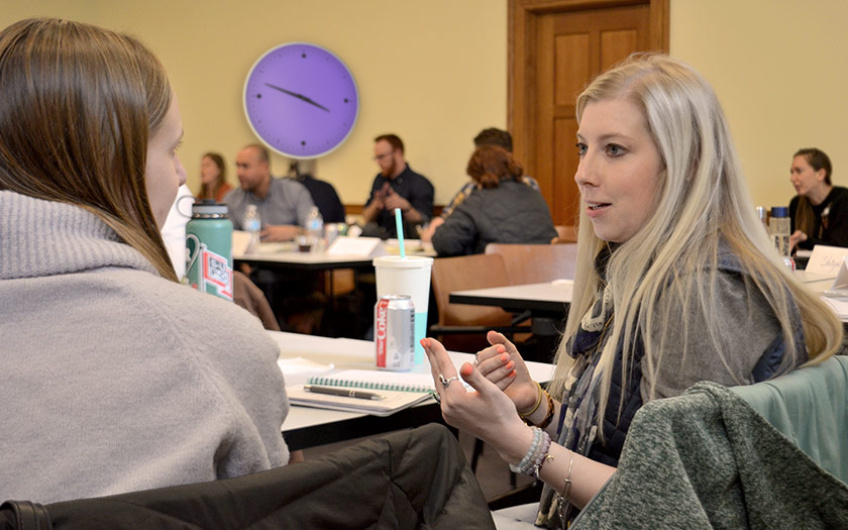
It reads 3,48
